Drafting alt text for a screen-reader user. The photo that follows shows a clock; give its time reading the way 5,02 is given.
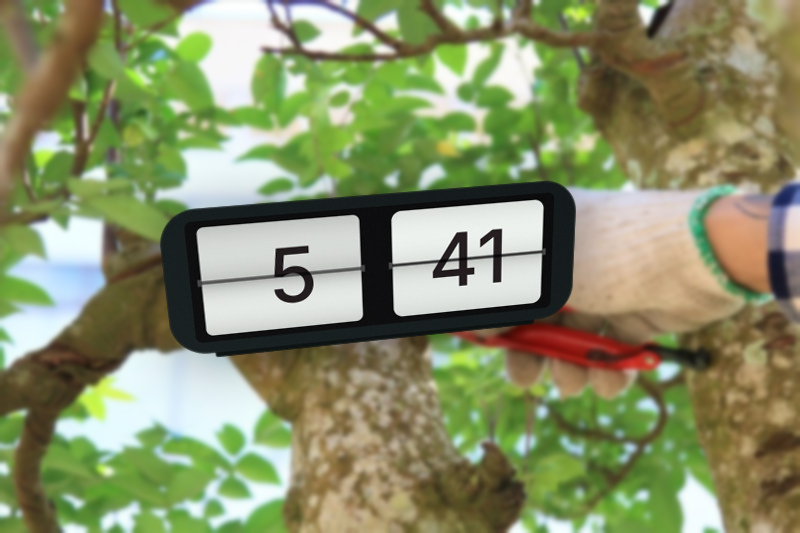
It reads 5,41
